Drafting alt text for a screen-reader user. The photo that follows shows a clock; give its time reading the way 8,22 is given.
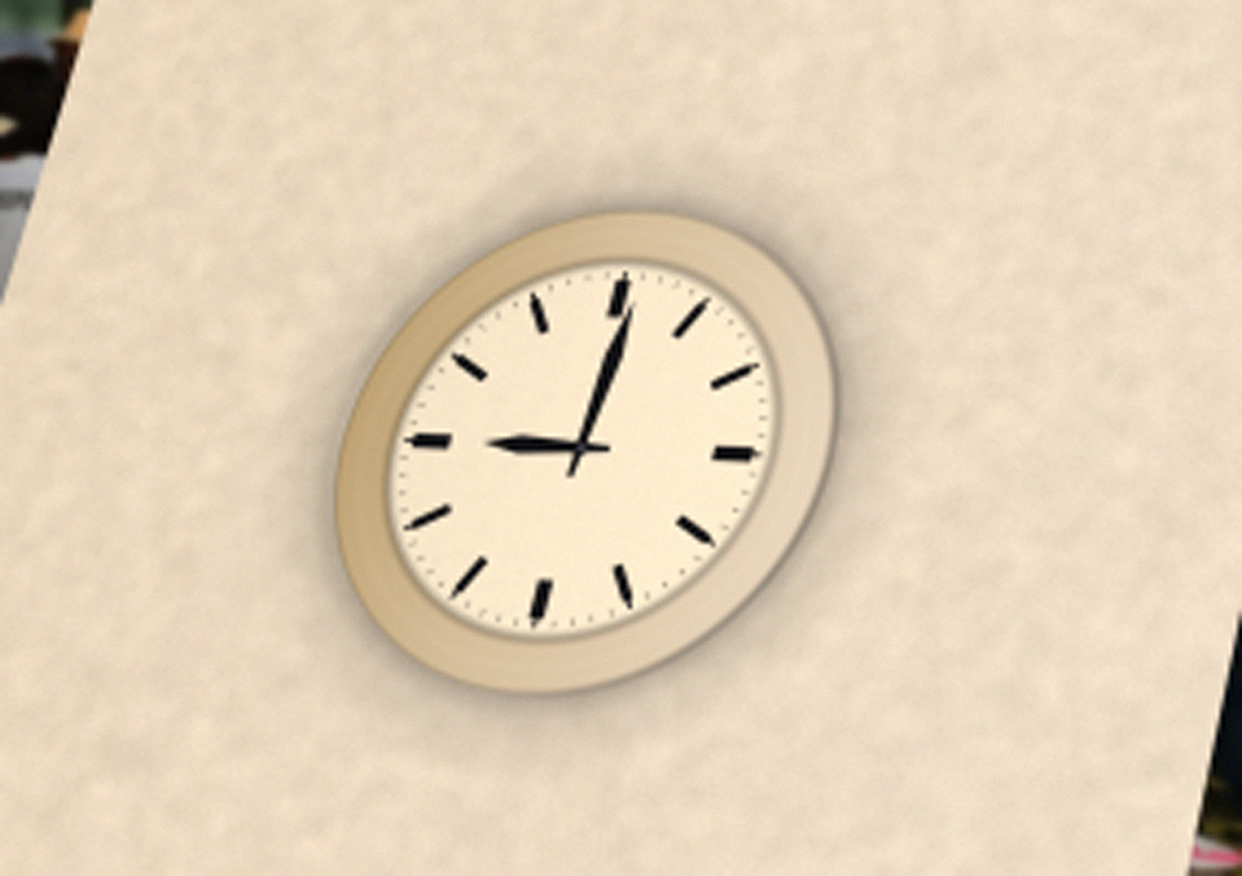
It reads 9,01
